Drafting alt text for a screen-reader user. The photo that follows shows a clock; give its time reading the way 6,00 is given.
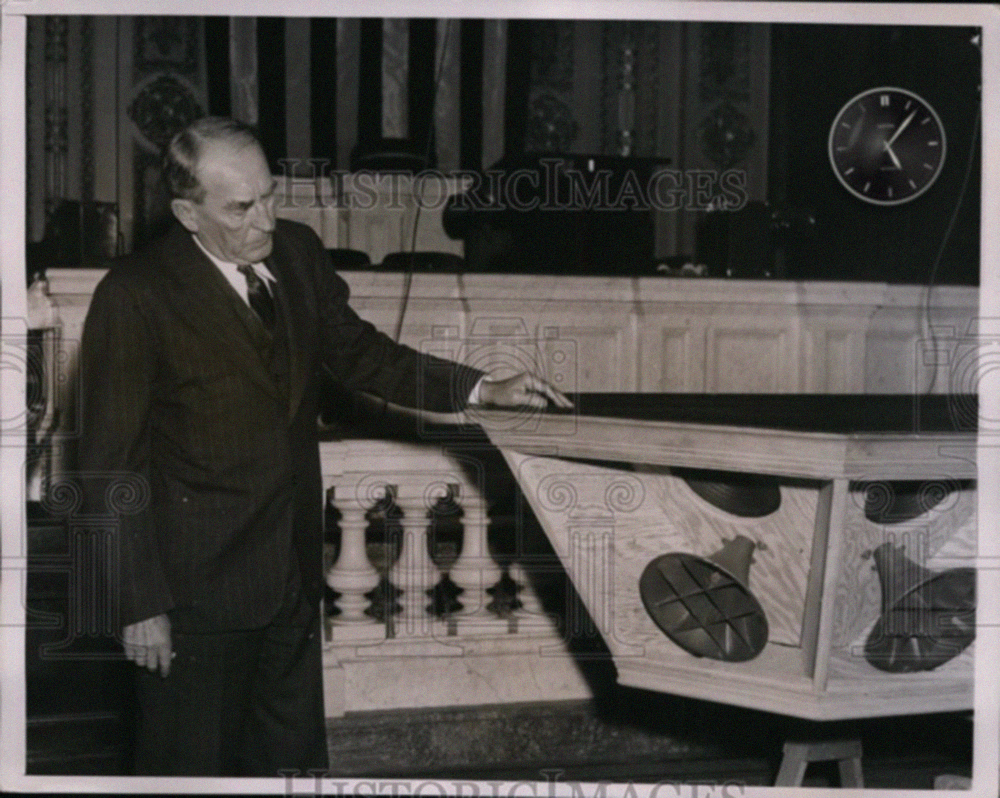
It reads 5,07
